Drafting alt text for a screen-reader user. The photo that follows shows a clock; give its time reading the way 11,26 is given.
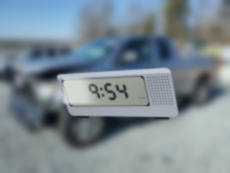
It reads 9,54
